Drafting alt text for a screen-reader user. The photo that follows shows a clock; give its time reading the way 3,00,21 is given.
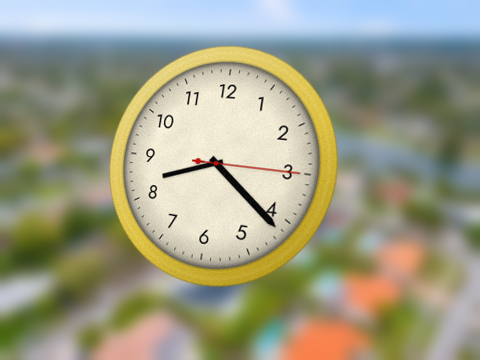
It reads 8,21,15
